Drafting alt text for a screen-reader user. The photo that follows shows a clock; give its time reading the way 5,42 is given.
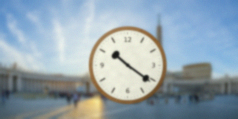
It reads 10,21
